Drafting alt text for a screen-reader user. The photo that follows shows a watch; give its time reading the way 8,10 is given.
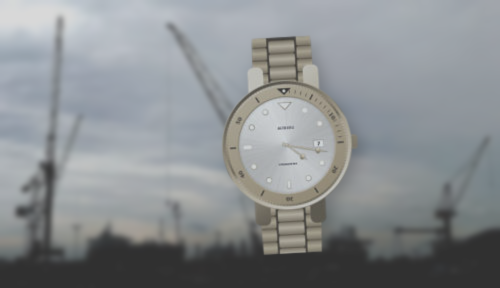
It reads 4,17
